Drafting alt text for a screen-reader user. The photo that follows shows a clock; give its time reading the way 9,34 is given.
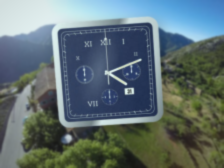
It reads 4,12
